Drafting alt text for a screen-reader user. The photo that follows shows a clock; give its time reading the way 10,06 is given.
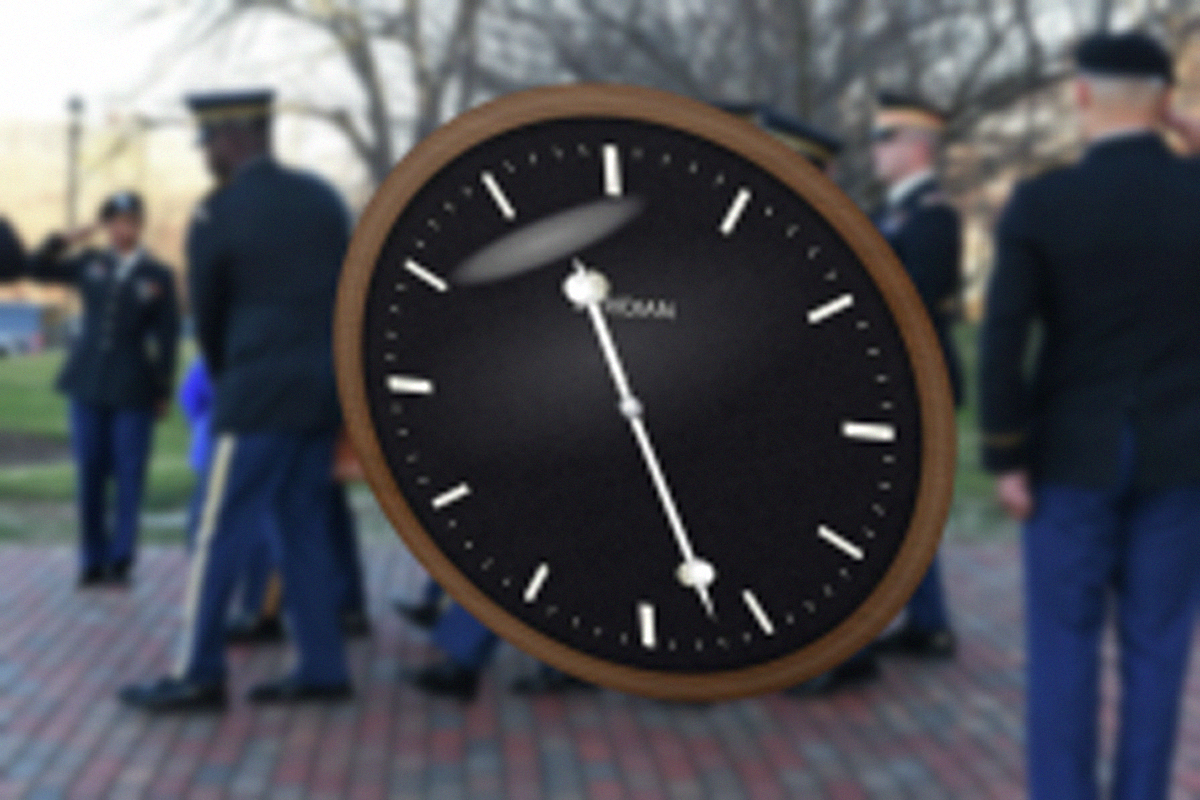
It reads 11,27
